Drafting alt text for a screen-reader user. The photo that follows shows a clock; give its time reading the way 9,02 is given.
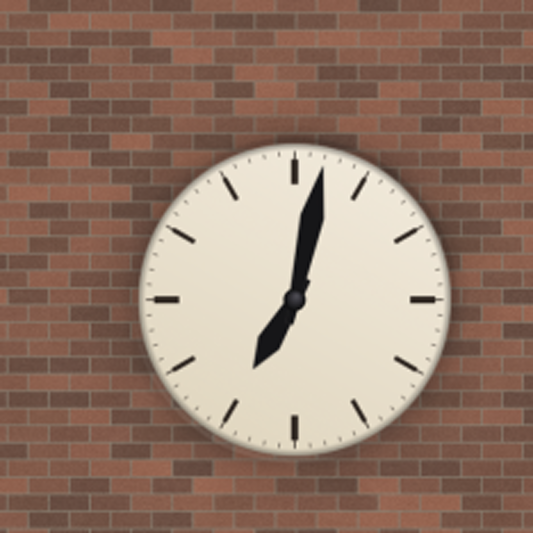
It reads 7,02
